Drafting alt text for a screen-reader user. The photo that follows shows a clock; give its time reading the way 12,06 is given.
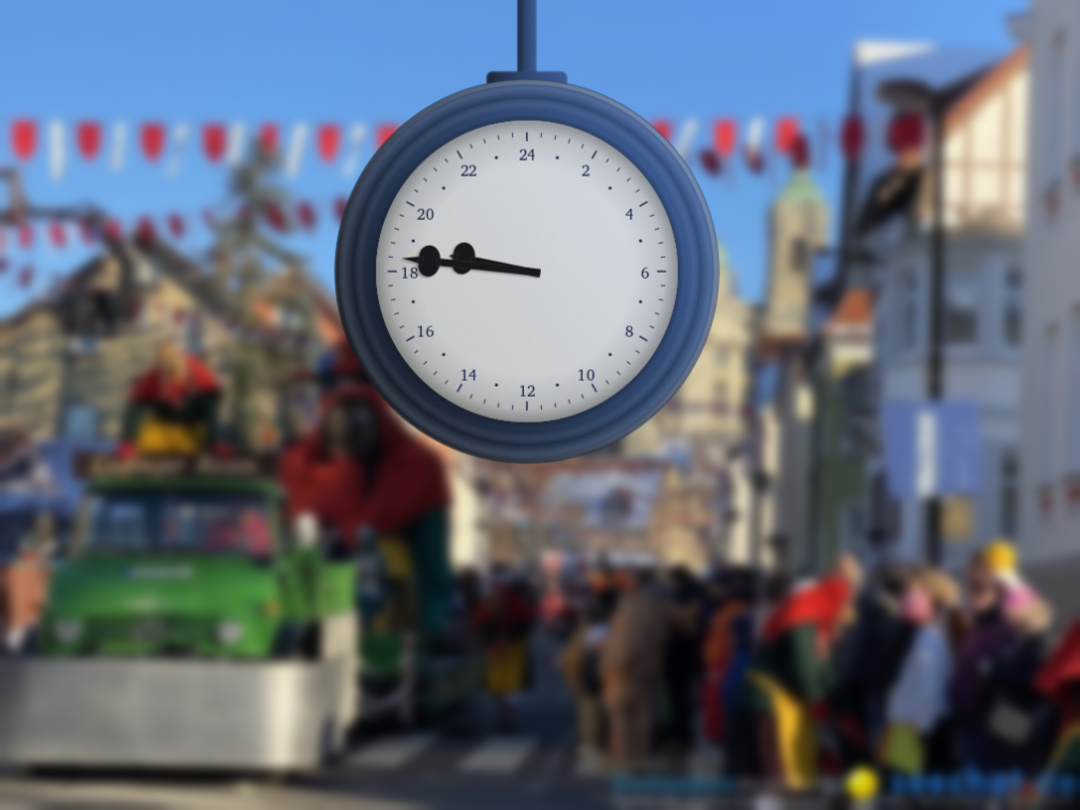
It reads 18,46
